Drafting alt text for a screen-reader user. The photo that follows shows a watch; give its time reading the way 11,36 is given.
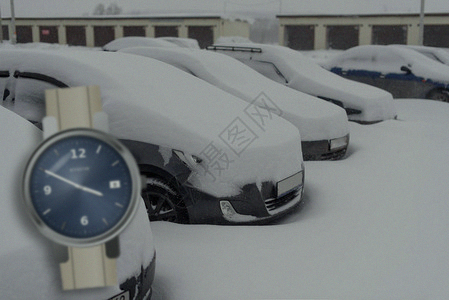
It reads 3,50
